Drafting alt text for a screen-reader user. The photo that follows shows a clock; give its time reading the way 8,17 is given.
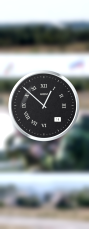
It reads 12,52
